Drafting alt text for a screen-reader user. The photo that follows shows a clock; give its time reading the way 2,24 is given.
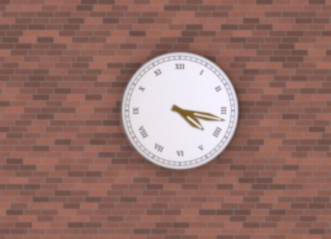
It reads 4,17
